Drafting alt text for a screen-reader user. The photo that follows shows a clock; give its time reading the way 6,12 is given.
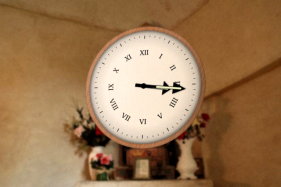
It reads 3,16
